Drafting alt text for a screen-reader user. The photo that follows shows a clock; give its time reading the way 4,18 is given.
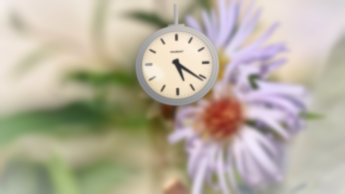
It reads 5,21
